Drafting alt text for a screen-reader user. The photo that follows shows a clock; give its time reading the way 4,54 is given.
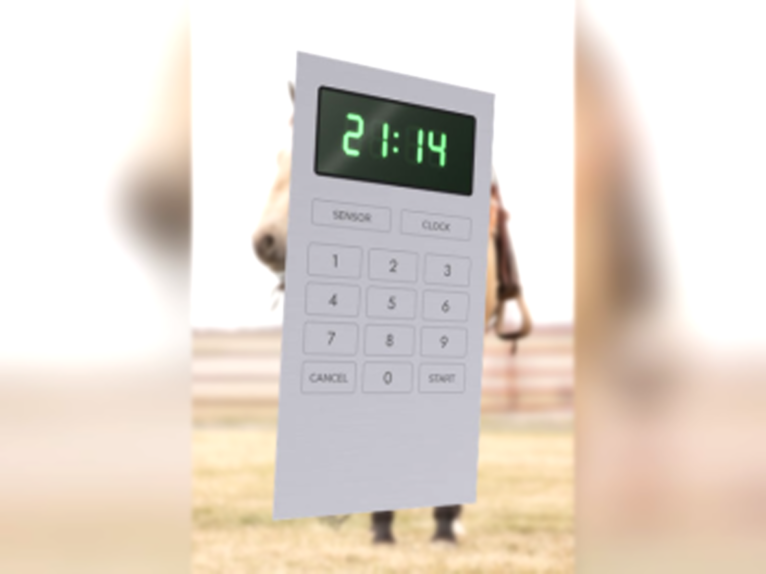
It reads 21,14
